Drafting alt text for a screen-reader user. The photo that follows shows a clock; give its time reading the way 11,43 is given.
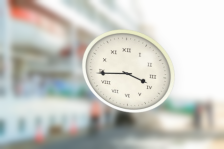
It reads 3,44
